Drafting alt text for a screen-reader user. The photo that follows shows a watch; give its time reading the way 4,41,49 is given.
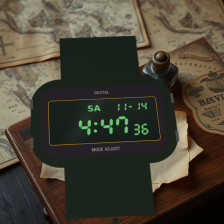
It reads 4,47,36
